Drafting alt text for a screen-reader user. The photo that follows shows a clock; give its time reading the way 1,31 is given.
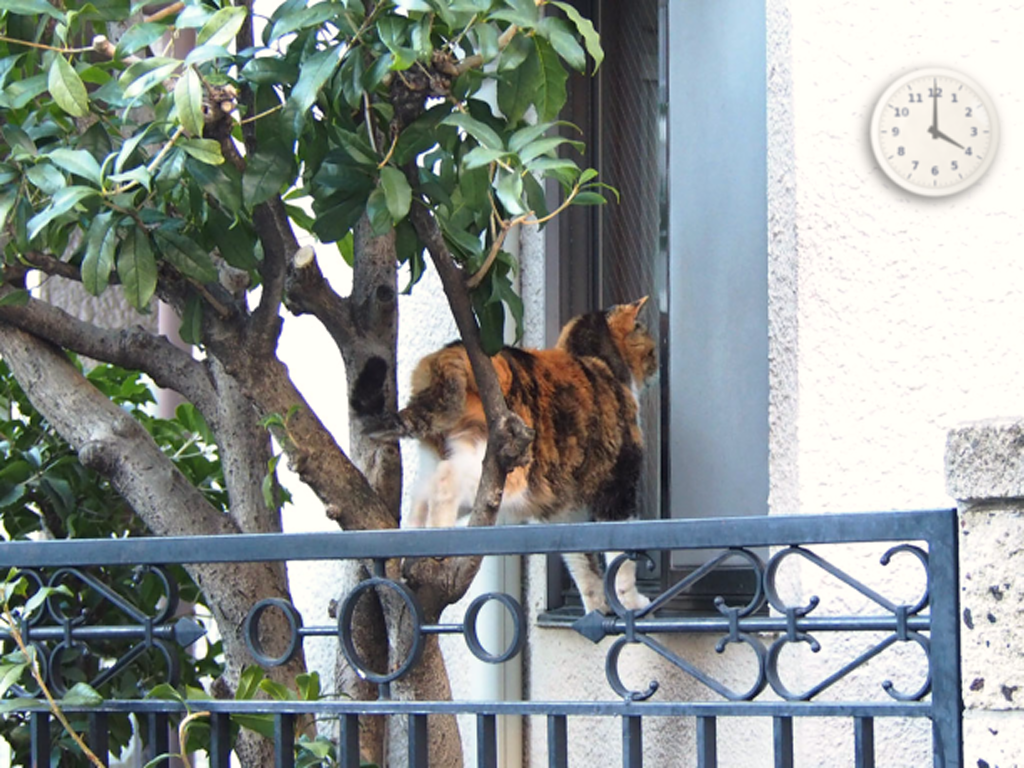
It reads 4,00
